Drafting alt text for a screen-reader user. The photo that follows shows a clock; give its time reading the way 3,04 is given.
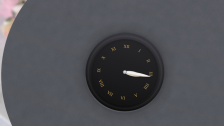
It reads 3,16
